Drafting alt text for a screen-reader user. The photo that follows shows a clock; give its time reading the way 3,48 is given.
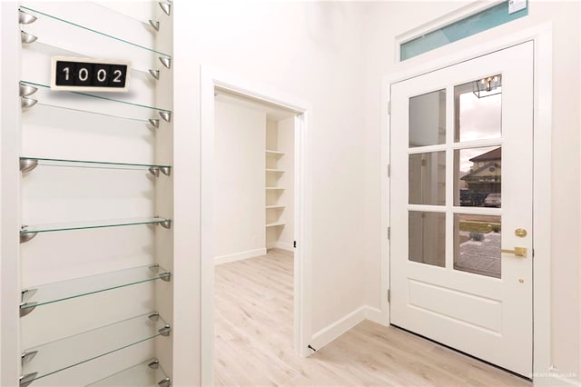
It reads 10,02
